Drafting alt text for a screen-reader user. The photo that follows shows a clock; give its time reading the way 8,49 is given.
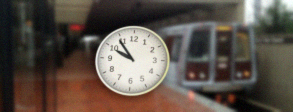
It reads 9,54
